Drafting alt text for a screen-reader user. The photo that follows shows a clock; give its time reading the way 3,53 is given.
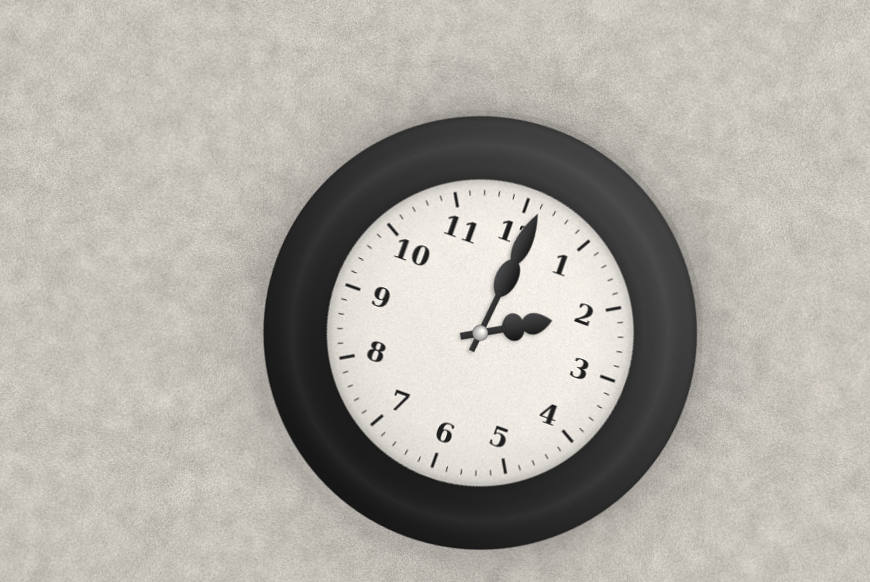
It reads 2,01
